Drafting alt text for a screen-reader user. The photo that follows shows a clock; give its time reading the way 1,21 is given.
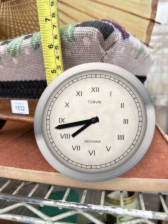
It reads 7,43
